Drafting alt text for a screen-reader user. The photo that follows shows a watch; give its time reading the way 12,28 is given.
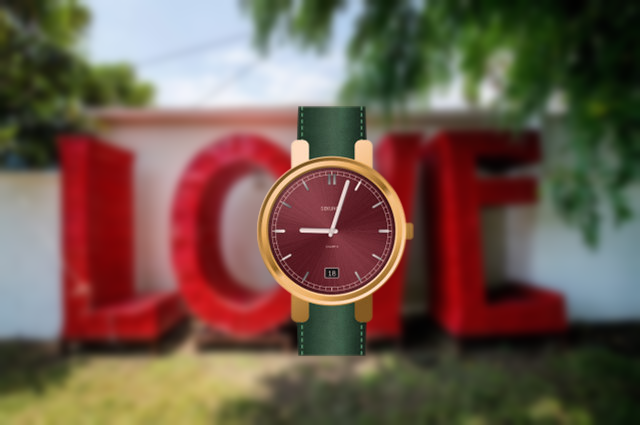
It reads 9,03
